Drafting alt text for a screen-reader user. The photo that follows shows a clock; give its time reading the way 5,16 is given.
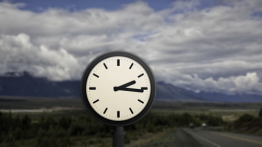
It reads 2,16
